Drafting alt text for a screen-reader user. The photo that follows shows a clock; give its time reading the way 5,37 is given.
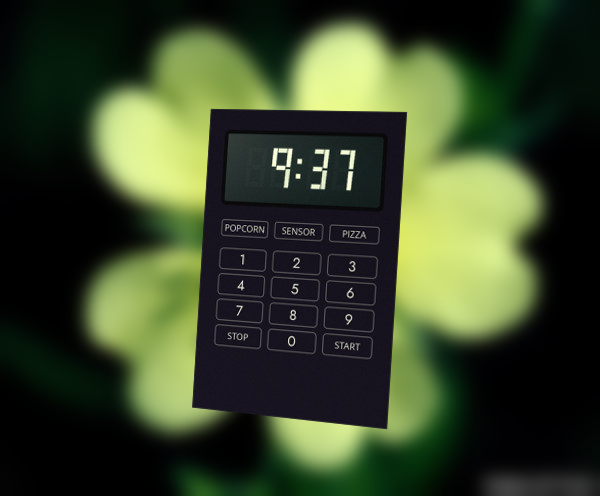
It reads 9,37
